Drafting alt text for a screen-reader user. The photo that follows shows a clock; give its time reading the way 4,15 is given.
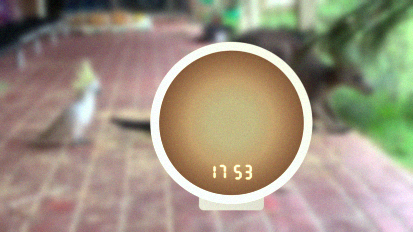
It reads 17,53
